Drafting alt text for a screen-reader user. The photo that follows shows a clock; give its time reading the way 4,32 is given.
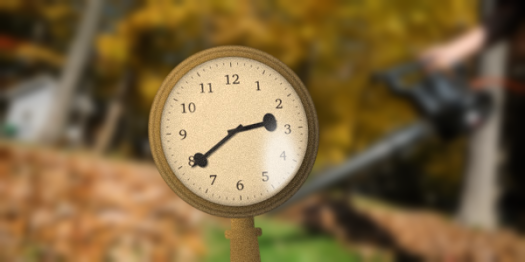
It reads 2,39
